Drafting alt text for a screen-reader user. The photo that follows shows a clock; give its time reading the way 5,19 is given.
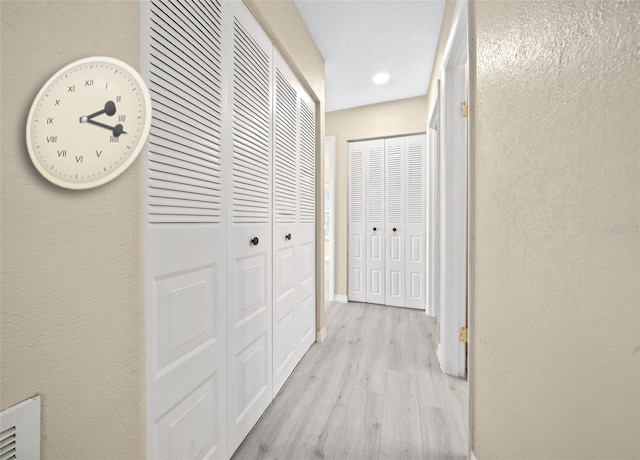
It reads 2,18
